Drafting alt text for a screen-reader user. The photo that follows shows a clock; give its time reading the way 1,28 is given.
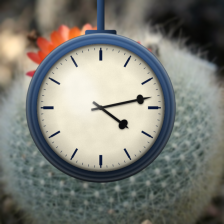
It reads 4,13
